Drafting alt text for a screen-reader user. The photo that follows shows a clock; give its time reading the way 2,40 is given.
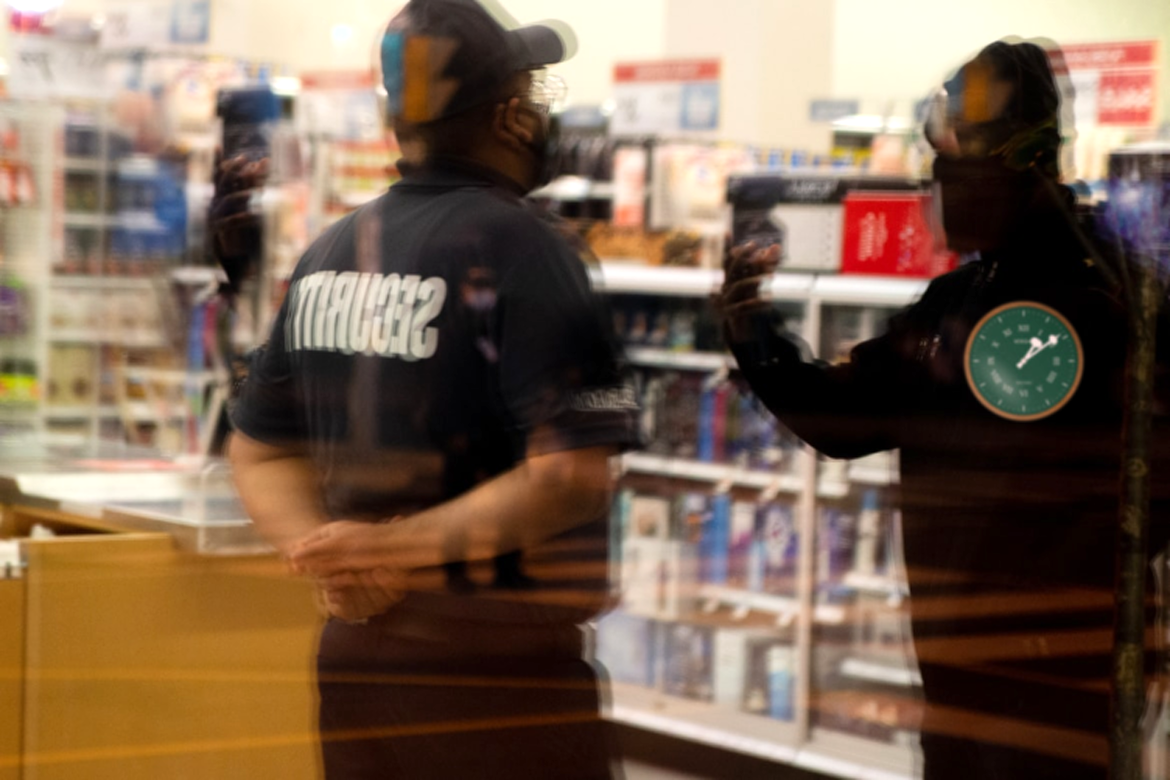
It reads 1,09
